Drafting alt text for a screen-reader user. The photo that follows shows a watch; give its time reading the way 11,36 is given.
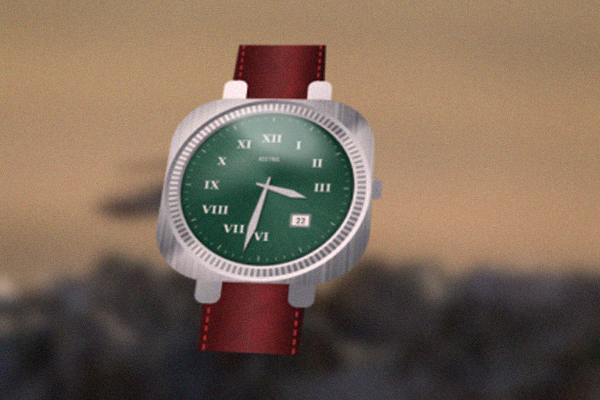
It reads 3,32
